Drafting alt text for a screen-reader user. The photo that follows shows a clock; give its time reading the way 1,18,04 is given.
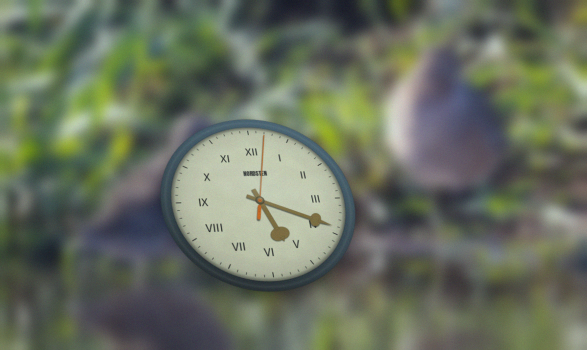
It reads 5,19,02
